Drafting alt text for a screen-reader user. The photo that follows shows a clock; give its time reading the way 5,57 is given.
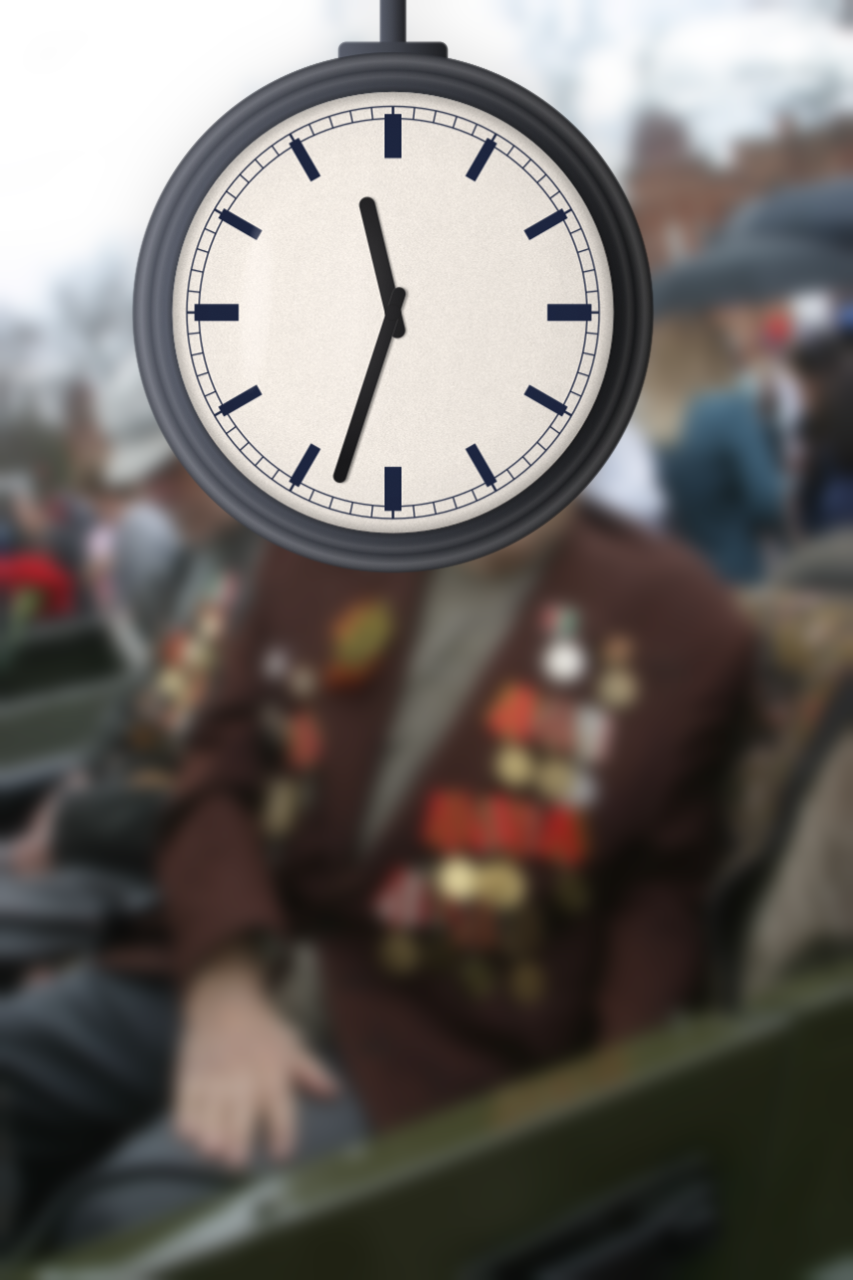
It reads 11,33
